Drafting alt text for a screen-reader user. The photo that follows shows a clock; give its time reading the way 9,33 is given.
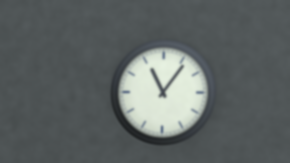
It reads 11,06
